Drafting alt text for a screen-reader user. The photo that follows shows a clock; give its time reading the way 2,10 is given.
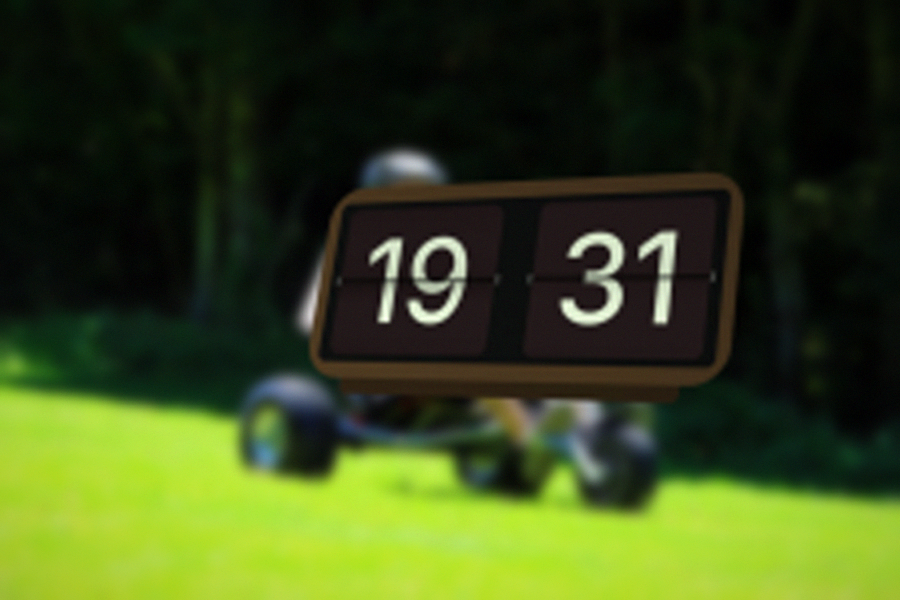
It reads 19,31
